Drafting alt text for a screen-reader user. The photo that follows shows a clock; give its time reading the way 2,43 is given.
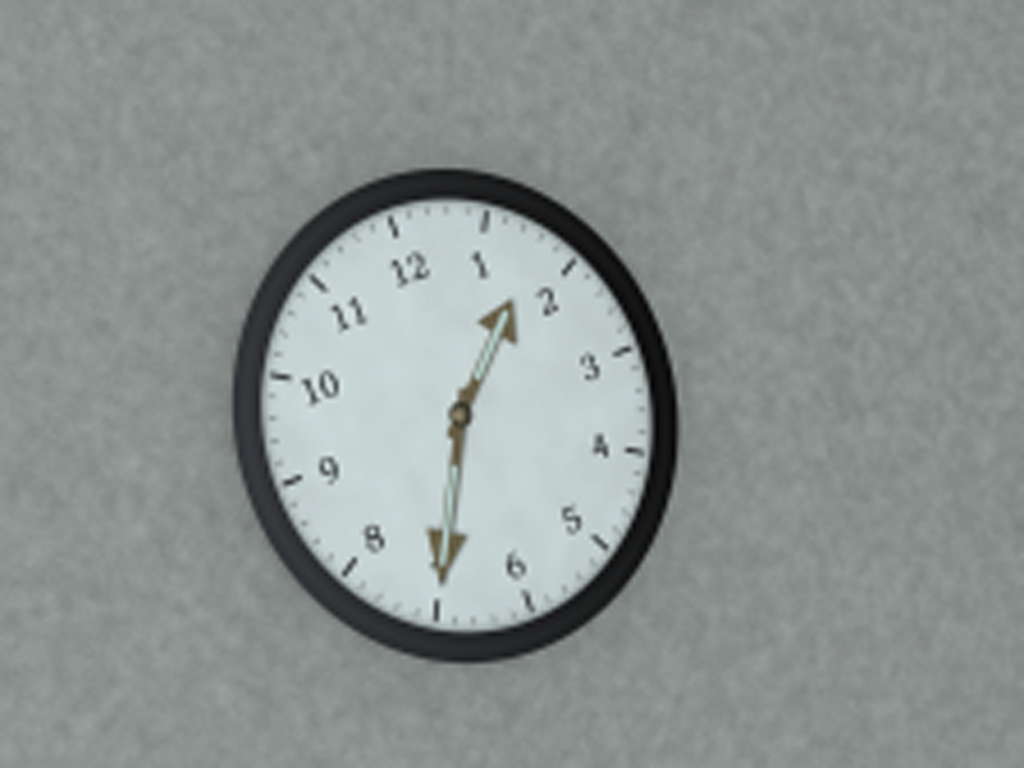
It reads 1,35
